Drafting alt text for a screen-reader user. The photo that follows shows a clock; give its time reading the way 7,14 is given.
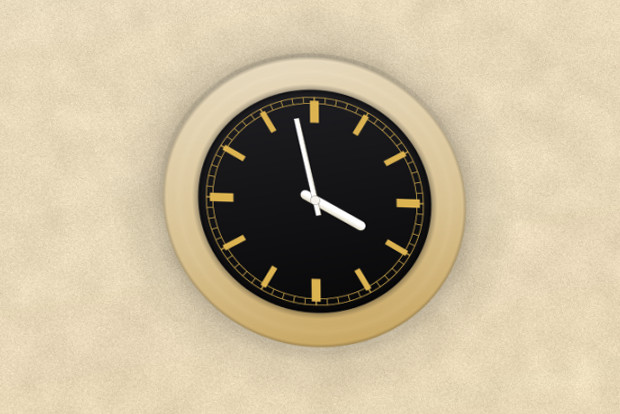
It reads 3,58
